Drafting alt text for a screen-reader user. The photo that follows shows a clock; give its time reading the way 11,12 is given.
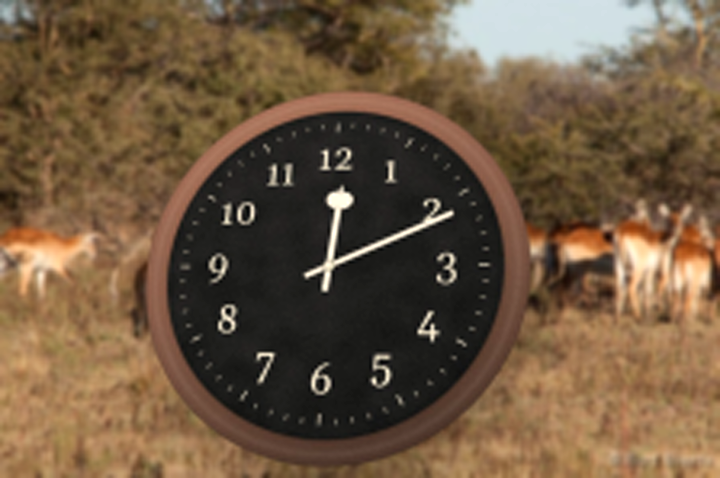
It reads 12,11
